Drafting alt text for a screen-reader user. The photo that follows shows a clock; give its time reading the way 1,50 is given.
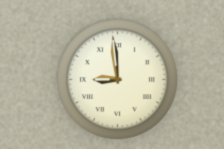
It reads 8,59
